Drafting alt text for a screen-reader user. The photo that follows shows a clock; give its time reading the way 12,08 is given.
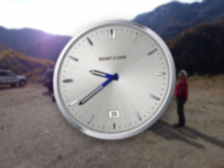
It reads 9,39
